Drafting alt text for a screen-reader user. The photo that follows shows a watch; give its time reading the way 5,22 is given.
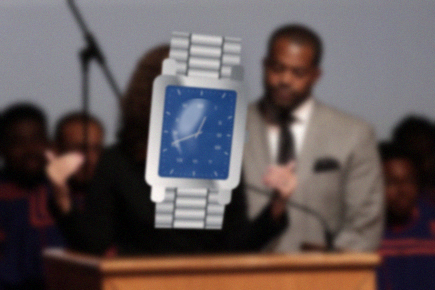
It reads 12,41
